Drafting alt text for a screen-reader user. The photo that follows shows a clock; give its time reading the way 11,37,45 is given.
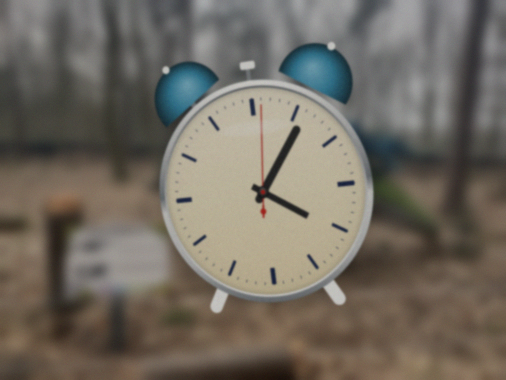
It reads 4,06,01
